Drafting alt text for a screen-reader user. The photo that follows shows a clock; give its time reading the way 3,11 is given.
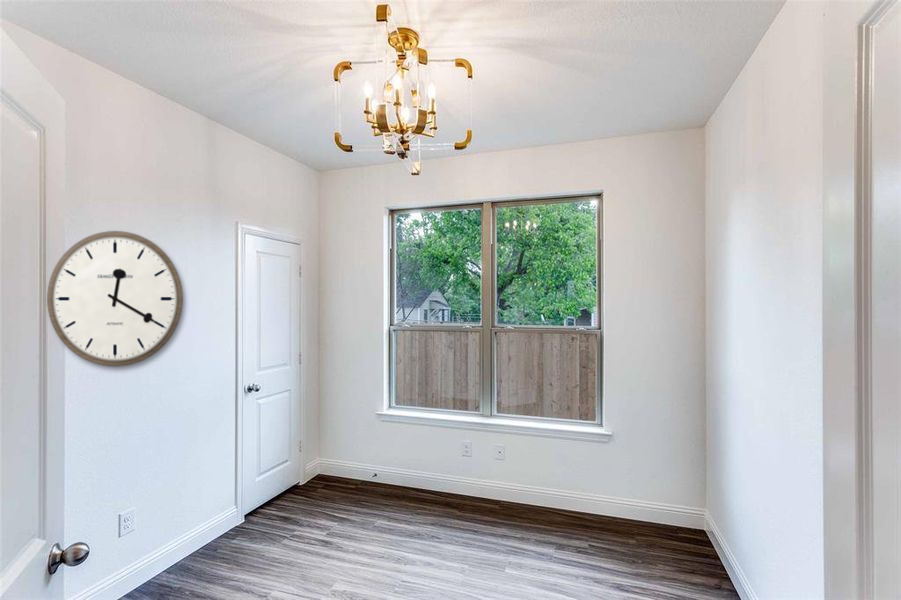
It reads 12,20
